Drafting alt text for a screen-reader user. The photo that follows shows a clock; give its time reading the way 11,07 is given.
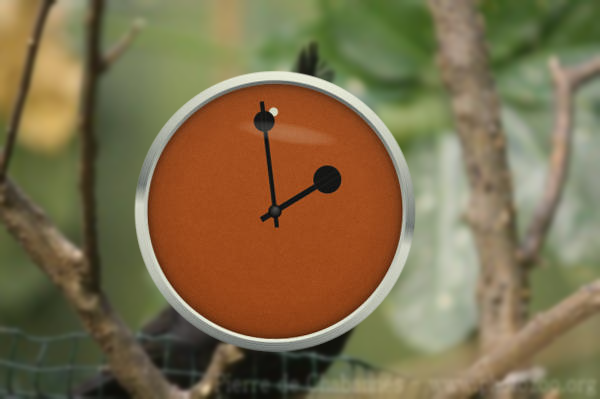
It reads 1,59
